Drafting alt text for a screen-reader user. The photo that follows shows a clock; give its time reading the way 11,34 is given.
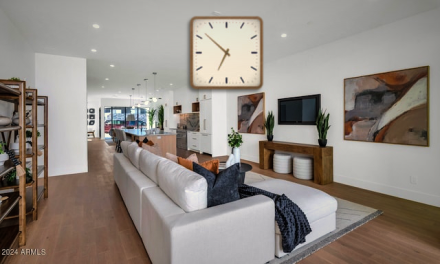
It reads 6,52
